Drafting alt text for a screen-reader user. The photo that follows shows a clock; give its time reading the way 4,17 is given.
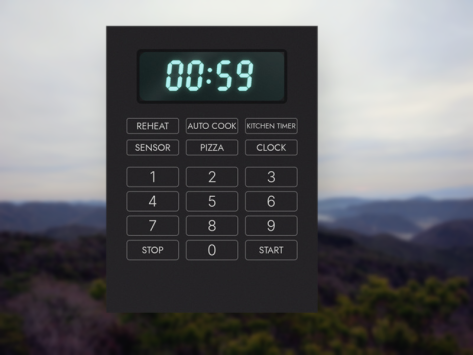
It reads 0,59
